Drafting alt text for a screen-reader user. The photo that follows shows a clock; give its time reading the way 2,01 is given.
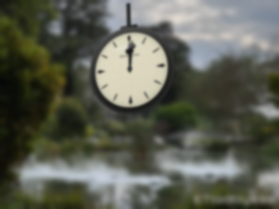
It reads 12,01
